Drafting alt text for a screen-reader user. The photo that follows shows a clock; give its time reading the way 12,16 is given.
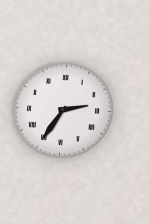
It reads 2,35
